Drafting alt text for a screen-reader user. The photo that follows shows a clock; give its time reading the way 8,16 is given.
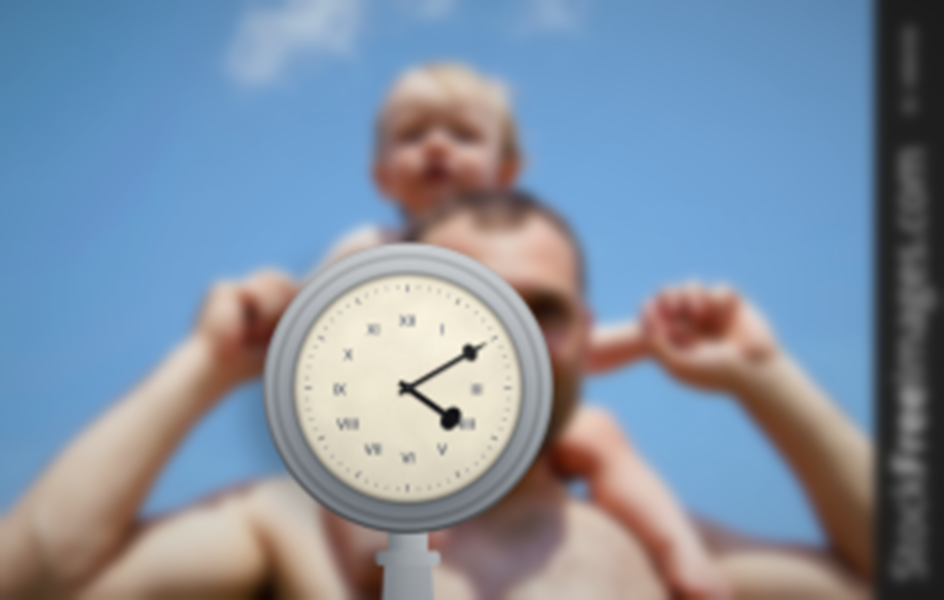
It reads 4,10
